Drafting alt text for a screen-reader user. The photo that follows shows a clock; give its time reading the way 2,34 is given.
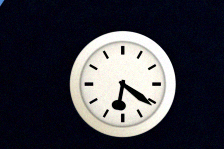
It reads 6,21
